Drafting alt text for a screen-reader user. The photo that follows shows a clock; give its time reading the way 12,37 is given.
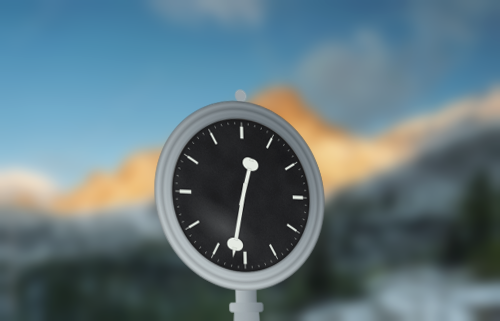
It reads 12,32
